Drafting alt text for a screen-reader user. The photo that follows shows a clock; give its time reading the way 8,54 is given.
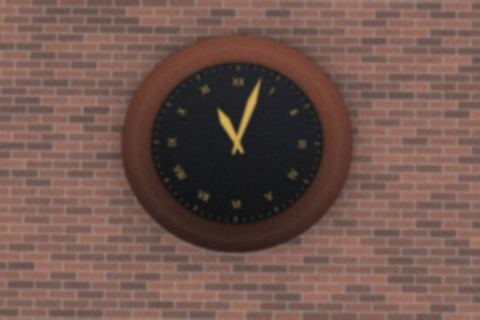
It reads 11,03
